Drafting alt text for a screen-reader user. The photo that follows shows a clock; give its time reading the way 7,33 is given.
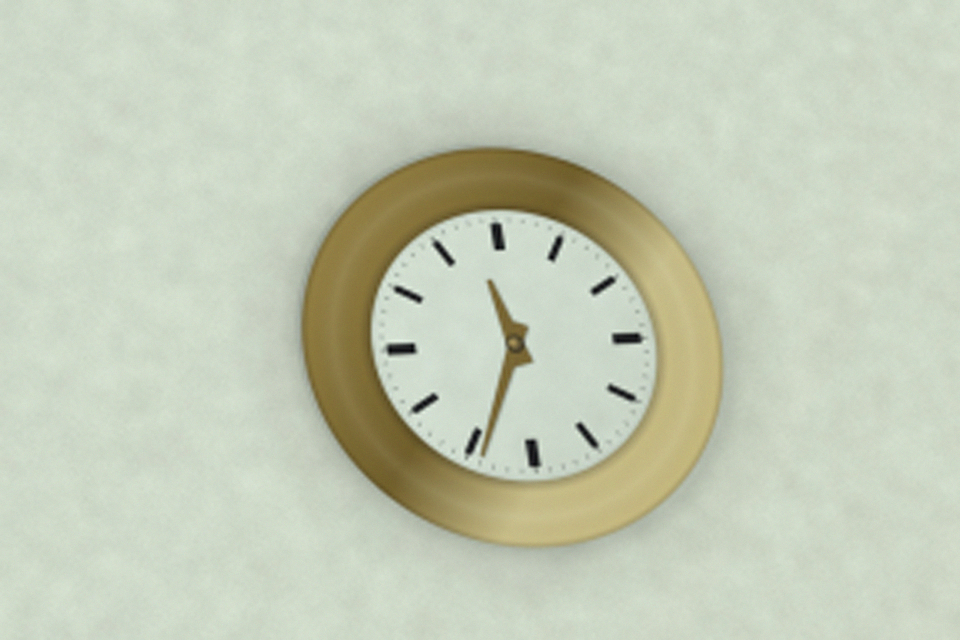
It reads 11,34
